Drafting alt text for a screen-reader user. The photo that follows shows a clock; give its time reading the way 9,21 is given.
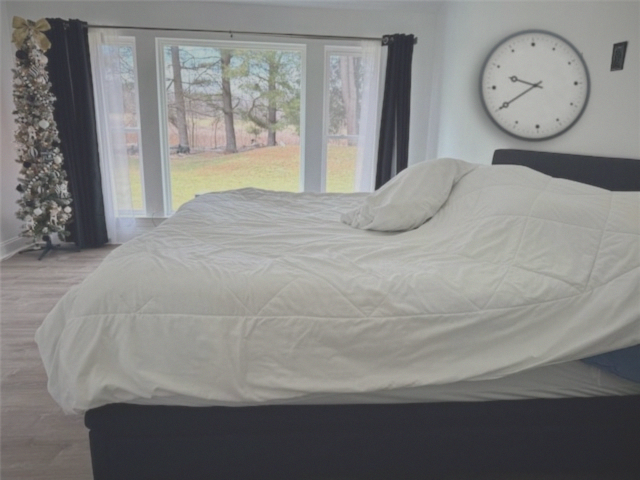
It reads 9,40
